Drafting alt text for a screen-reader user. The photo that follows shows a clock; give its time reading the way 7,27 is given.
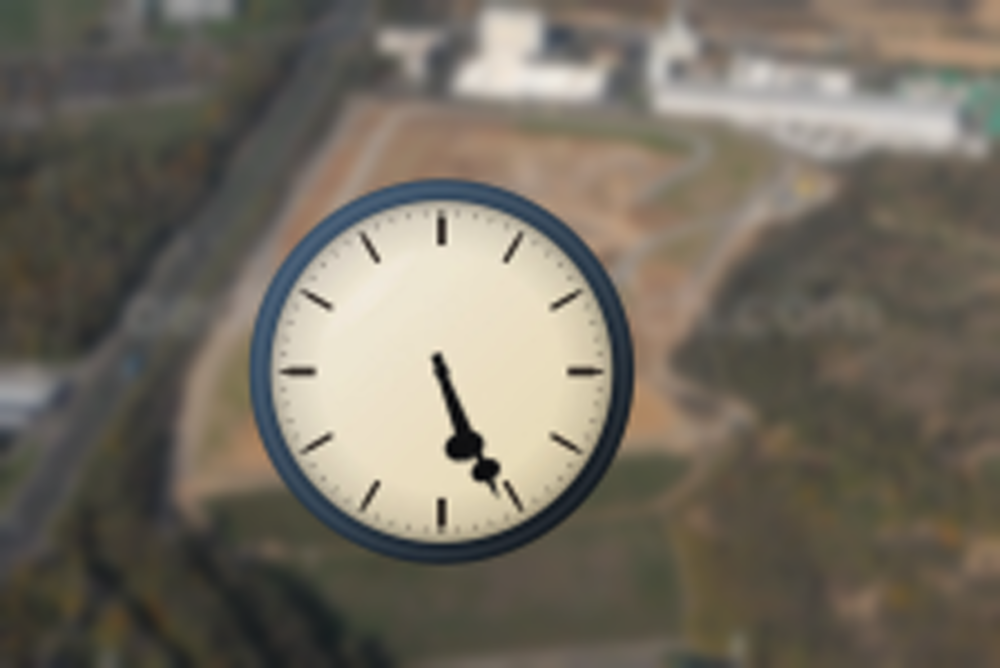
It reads 5,26
